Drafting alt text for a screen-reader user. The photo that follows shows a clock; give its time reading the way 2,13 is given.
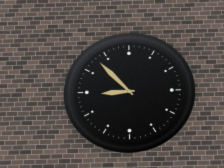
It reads 8,53
